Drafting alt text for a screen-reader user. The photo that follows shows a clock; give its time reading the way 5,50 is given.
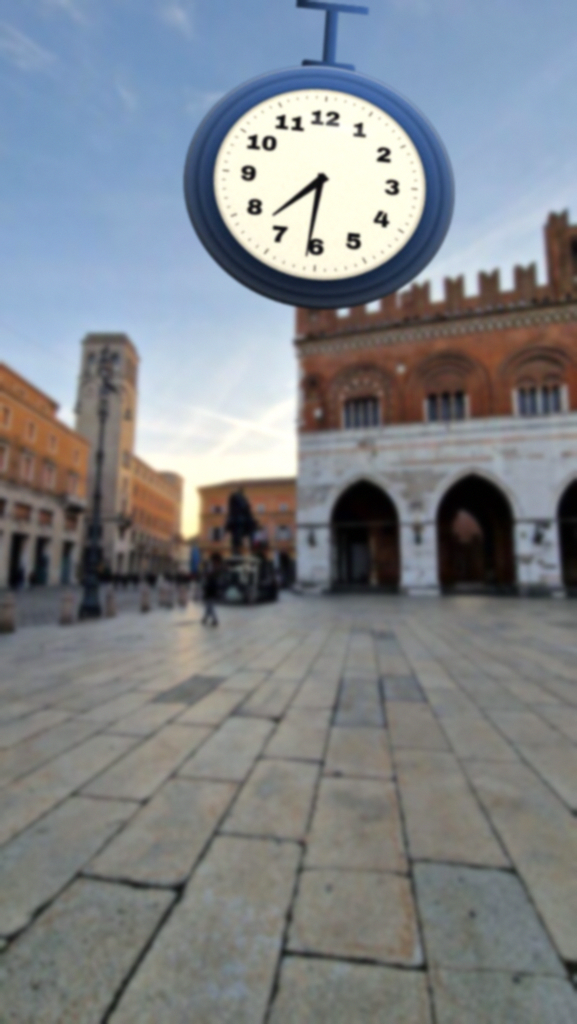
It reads 7,31
